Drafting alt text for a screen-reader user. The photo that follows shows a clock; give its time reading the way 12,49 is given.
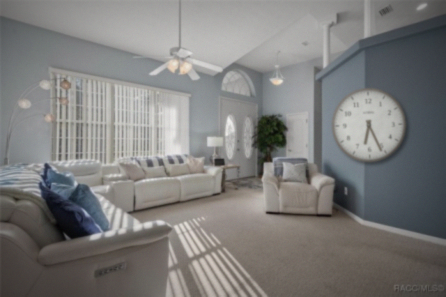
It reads 6,26
